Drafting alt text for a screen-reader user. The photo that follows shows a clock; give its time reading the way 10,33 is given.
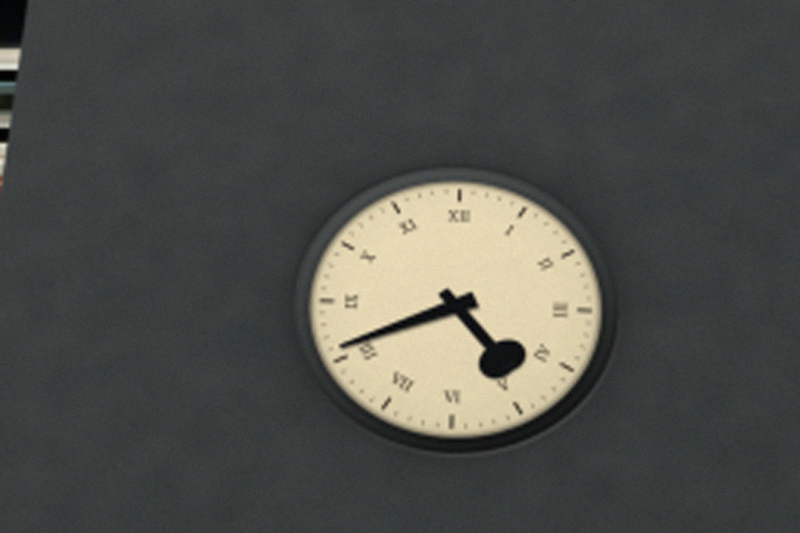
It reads 4,41
